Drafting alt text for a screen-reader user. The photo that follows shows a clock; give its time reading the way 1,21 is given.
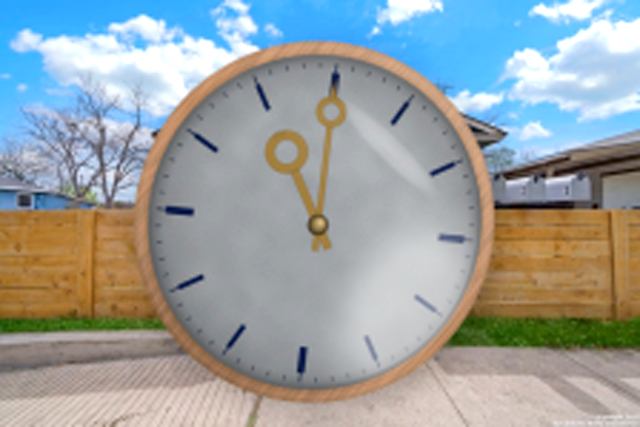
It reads 11,00
